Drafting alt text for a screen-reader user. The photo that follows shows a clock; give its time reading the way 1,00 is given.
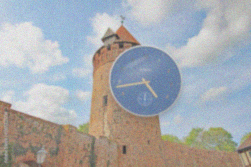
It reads 4,43
